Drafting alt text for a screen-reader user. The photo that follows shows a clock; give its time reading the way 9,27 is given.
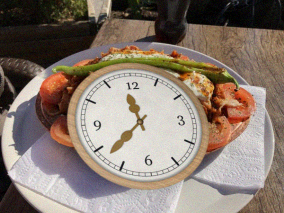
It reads 11,38
